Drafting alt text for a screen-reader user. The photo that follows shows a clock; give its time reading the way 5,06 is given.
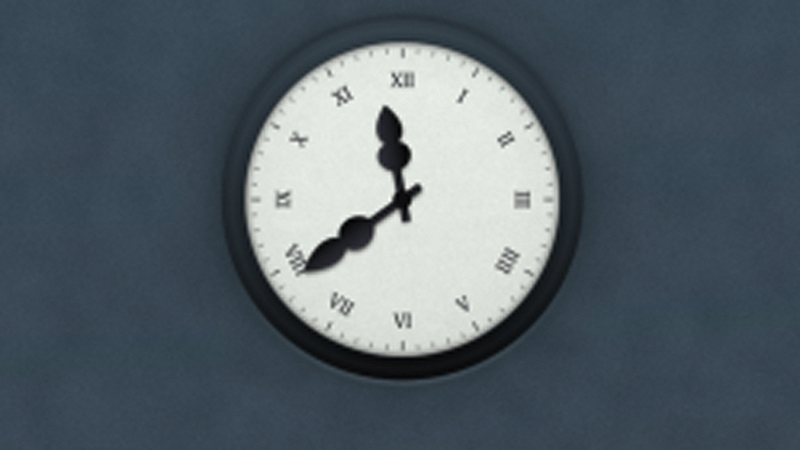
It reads 11,39
